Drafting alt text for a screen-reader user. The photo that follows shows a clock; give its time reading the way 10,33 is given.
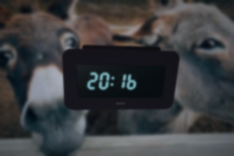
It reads 20,16
